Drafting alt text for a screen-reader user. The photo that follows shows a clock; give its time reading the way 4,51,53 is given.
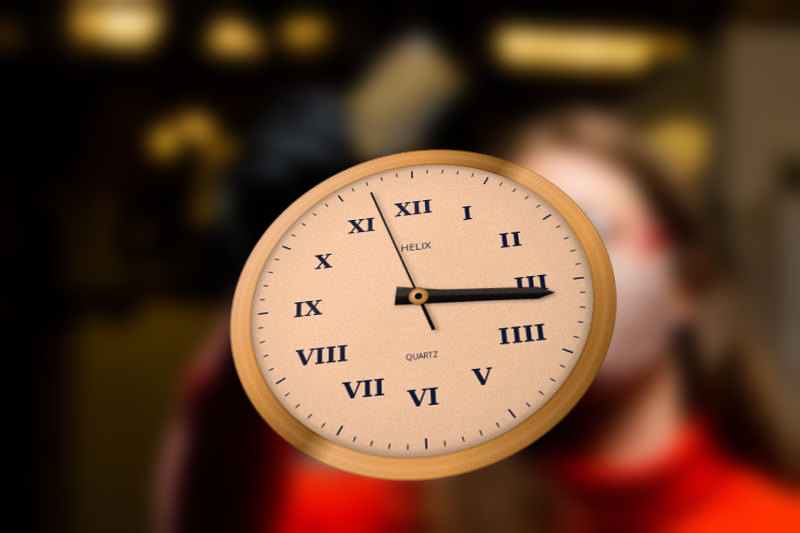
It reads 3,15,57
